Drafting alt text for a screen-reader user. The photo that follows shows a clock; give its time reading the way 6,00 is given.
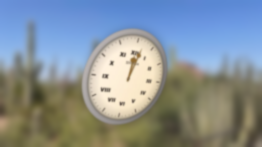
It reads 12,02
